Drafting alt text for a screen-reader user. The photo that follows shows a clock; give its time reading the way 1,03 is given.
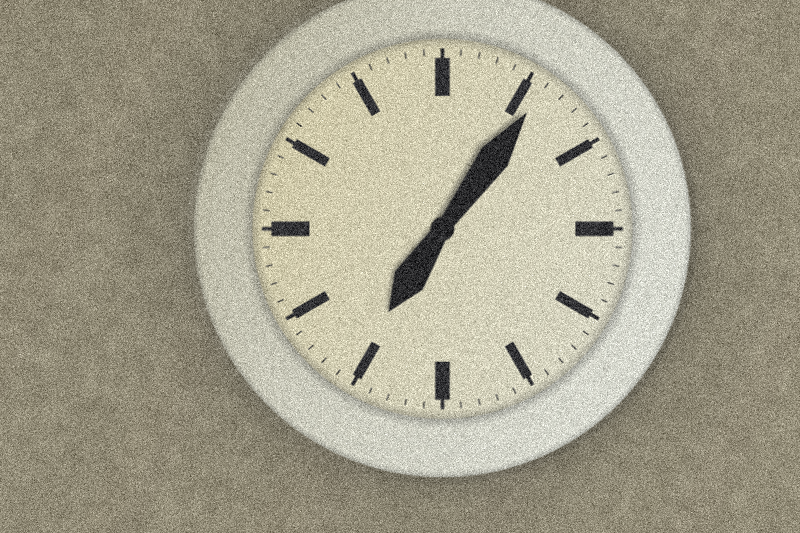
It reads 7,06
